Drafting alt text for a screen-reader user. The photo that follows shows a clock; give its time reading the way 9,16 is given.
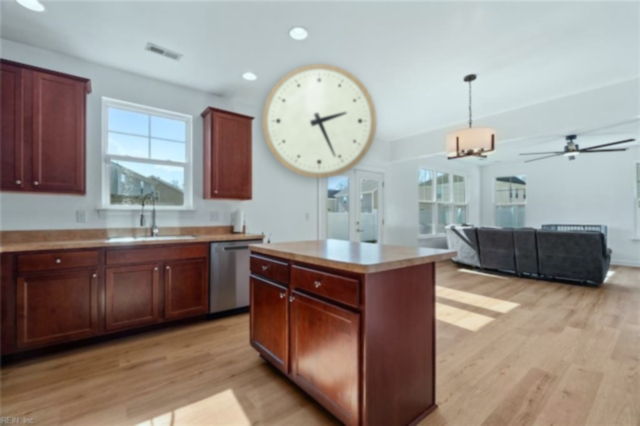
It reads 2,26
